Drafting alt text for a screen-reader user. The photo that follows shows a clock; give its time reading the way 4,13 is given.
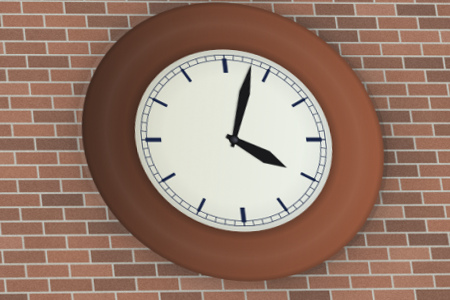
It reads 4,03
